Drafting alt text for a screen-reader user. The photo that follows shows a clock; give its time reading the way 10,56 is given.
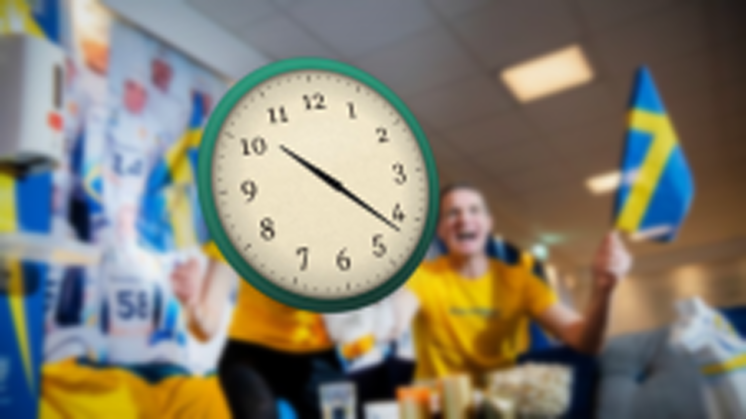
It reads 10,22
